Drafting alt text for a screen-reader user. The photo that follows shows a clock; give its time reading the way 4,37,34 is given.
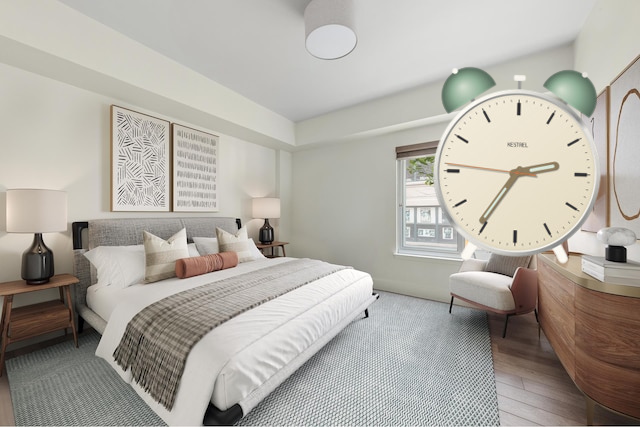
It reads 2,35,46
